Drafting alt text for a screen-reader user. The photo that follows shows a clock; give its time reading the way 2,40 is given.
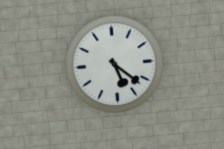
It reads 5,22
